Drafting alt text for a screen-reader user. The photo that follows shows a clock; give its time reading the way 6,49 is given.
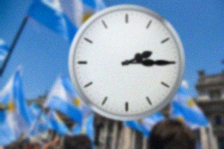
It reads 2,15
